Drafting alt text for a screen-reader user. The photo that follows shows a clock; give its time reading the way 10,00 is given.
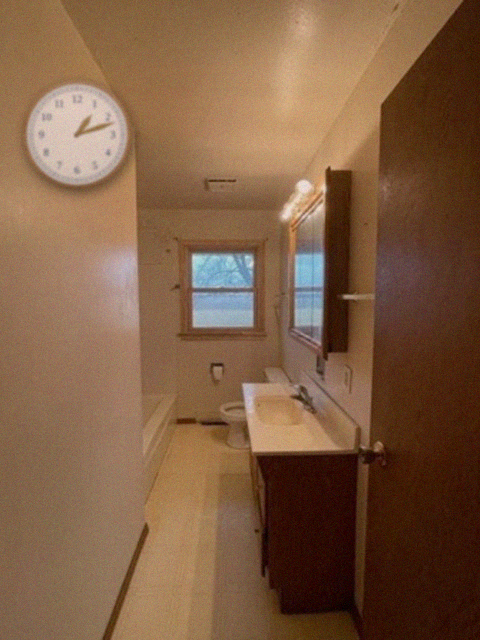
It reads 1,12
